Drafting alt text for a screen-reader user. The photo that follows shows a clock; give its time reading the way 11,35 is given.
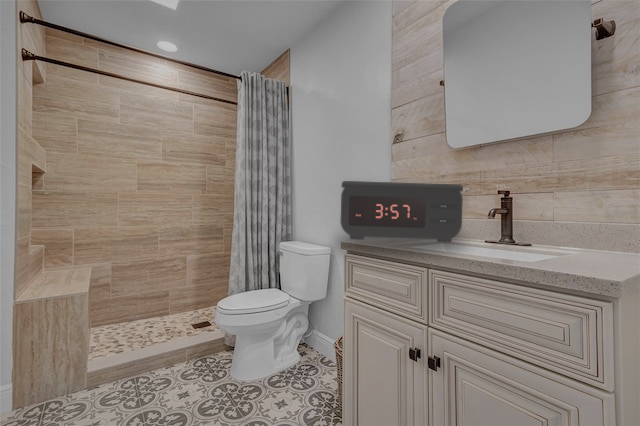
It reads 3,57
